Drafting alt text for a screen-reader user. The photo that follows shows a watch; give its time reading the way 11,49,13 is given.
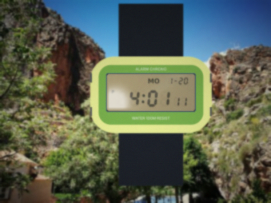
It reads 4,01,11
